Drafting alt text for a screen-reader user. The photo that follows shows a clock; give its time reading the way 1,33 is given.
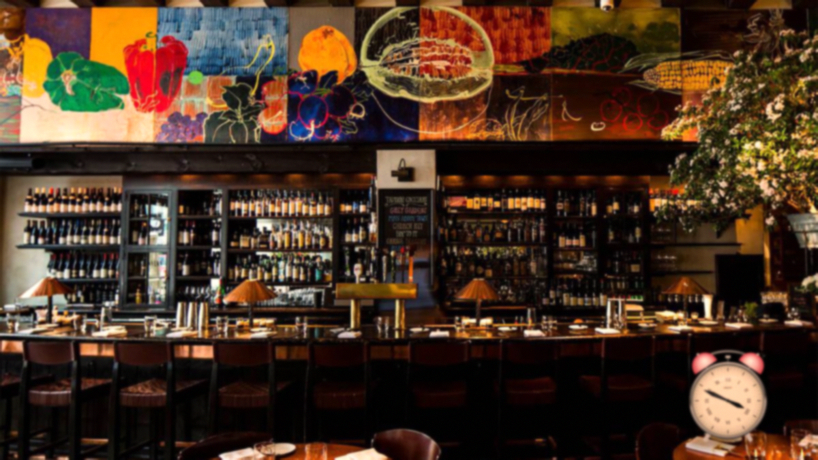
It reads 3,49
